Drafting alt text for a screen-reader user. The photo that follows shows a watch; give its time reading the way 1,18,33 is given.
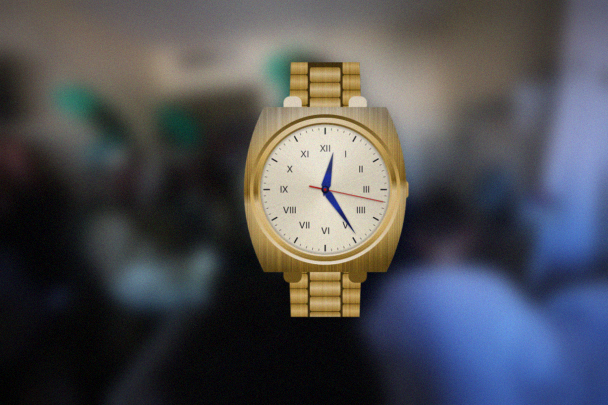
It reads 12,24,17
